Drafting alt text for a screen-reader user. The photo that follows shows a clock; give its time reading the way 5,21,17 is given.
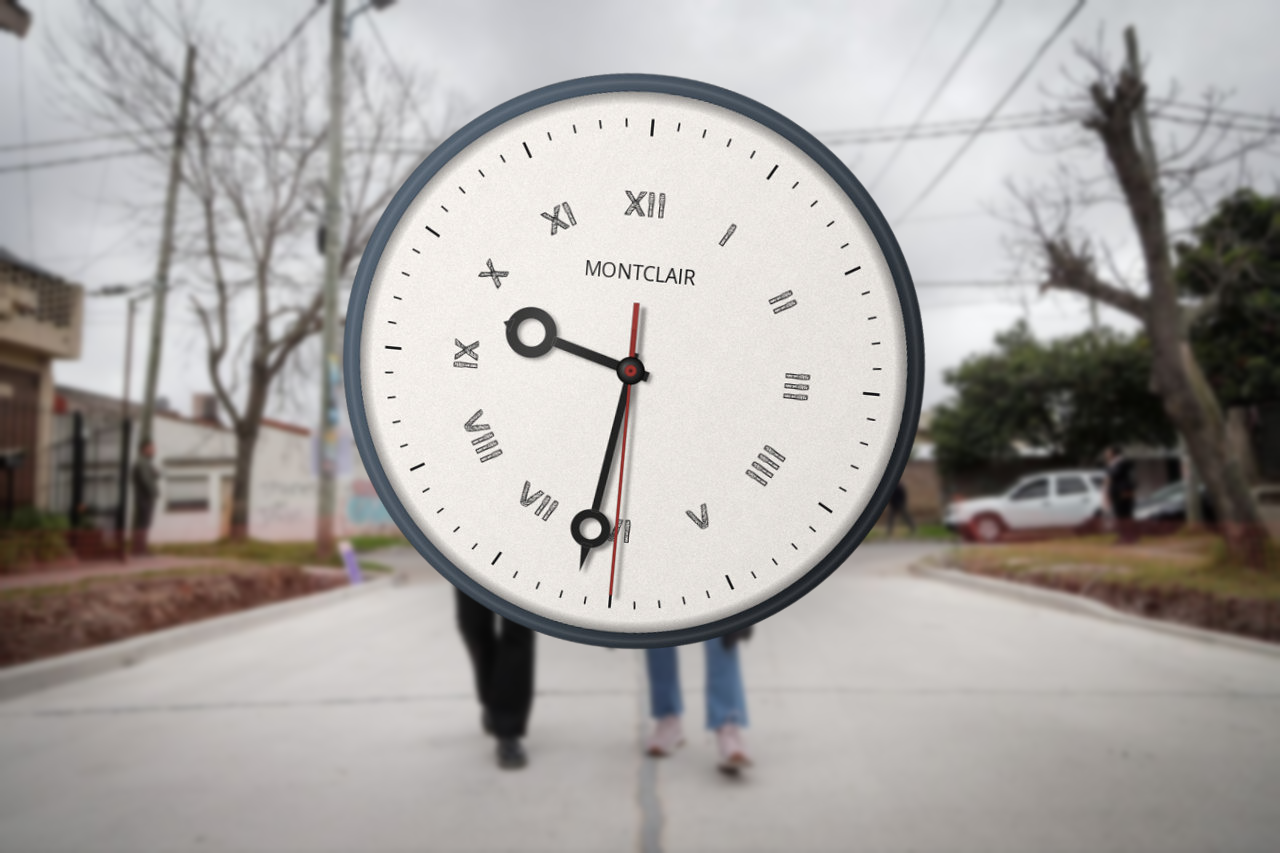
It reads 9,31,30
